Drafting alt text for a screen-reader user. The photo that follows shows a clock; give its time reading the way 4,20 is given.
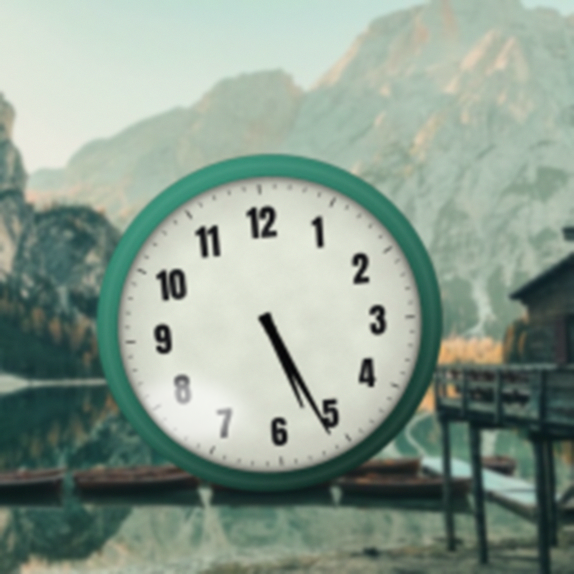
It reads 5,26
